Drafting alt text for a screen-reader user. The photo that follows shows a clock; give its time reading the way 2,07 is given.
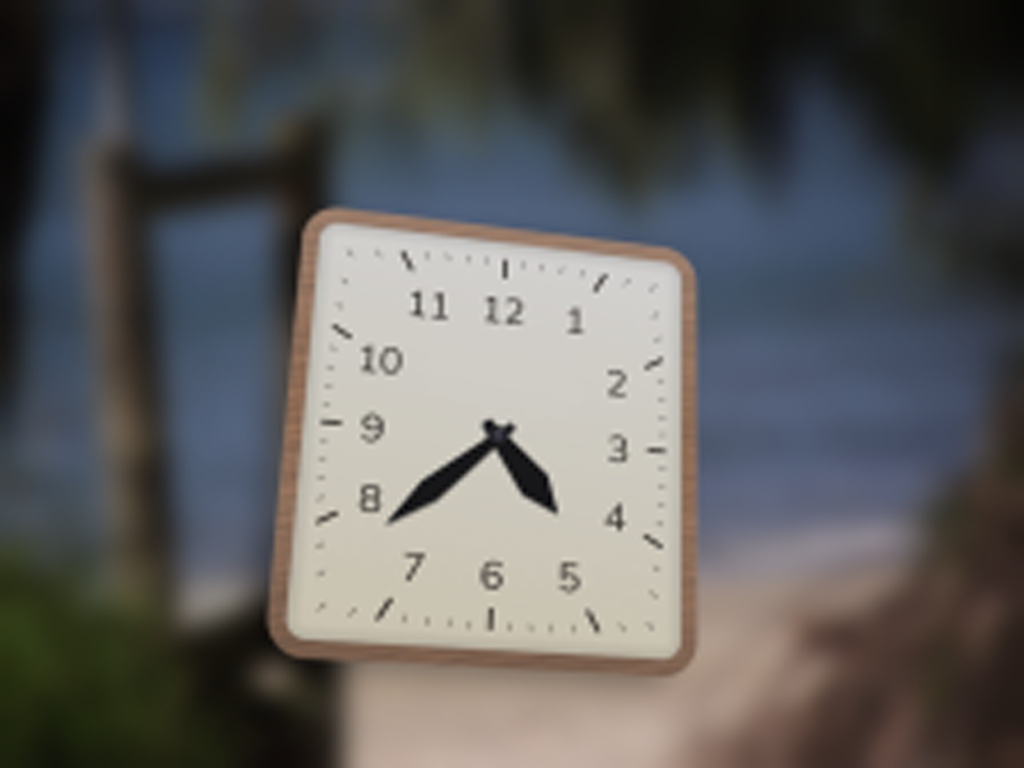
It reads 4,38
